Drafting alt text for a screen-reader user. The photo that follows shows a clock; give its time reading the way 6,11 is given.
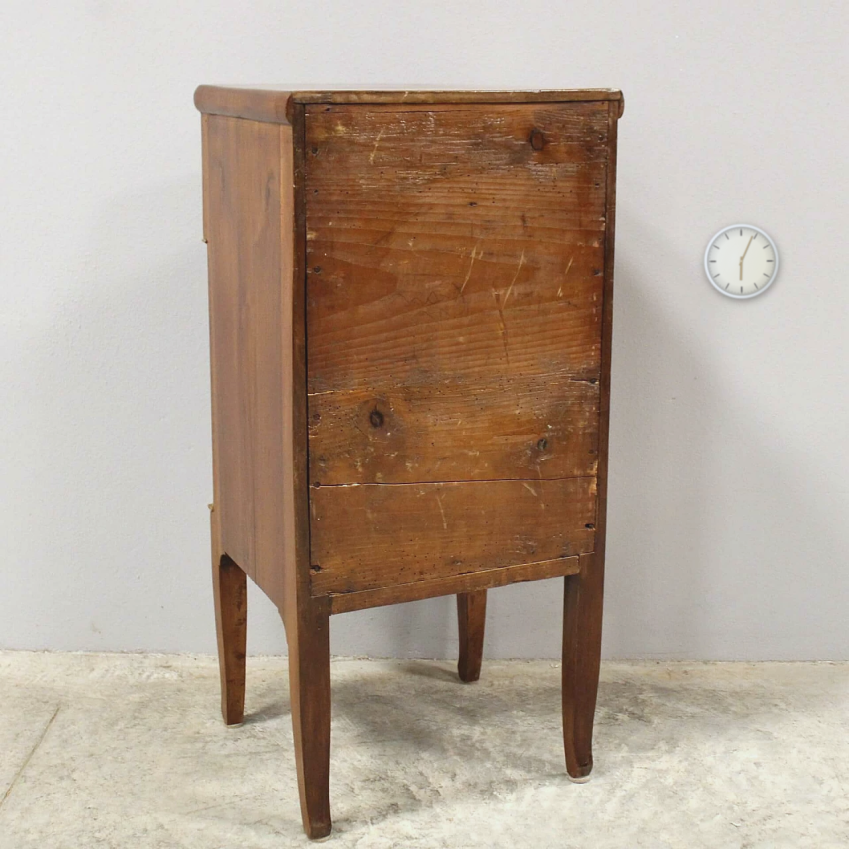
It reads 6,04
